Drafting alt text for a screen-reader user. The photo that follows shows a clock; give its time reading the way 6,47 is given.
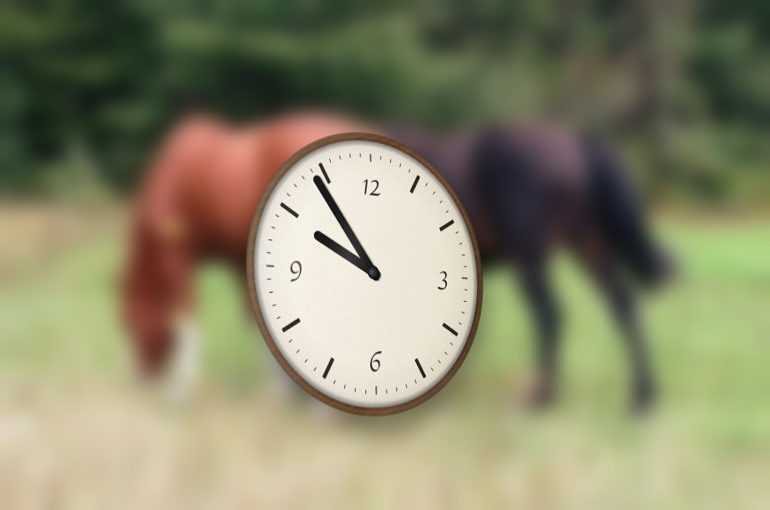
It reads 9,54
